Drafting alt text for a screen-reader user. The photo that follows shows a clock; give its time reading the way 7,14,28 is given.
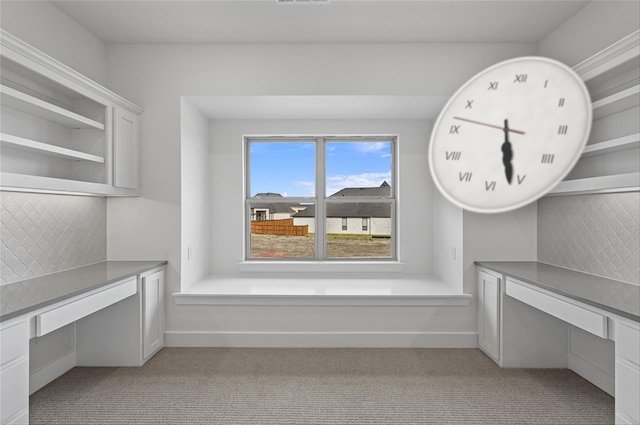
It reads 5,26,47
